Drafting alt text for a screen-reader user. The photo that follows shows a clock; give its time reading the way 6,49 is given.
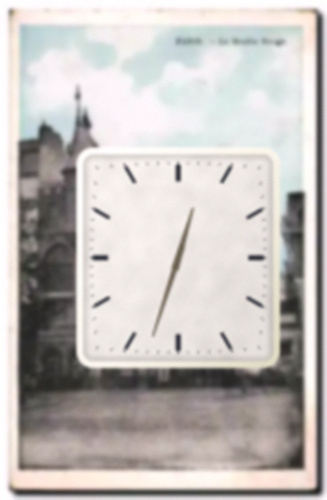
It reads 12,33
